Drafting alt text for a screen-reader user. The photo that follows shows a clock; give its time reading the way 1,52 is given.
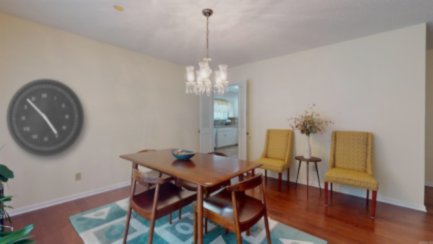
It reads 4,53
